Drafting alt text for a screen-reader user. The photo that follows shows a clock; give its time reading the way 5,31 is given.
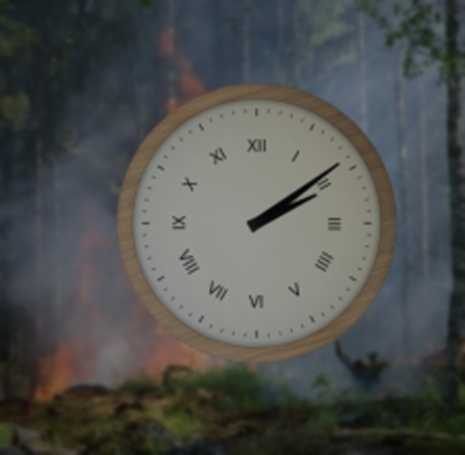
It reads 2,09
